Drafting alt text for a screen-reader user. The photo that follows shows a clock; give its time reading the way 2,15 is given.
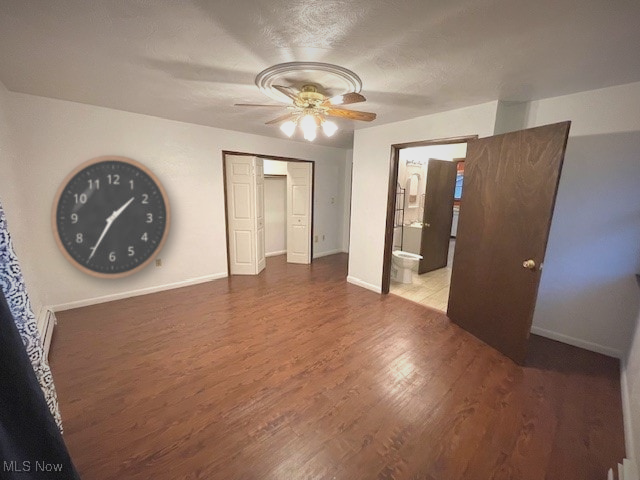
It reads 1,35
